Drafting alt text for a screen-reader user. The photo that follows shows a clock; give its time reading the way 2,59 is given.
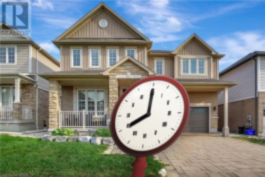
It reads 8,00
